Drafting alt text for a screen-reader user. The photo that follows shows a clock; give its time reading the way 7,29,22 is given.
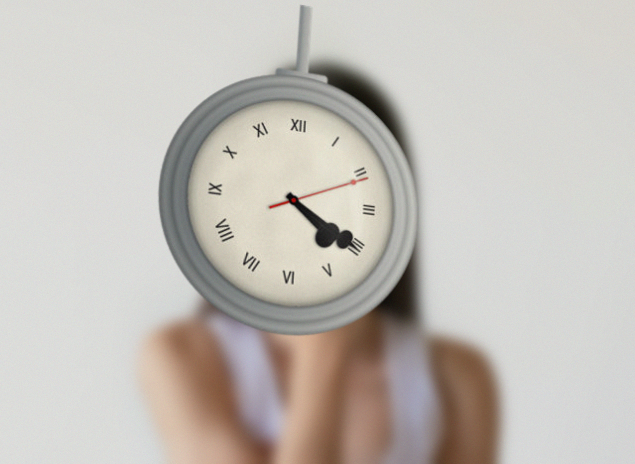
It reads 4,20,11
